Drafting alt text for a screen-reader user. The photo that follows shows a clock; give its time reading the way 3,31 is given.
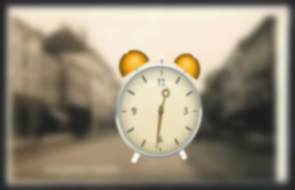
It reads 12,31
